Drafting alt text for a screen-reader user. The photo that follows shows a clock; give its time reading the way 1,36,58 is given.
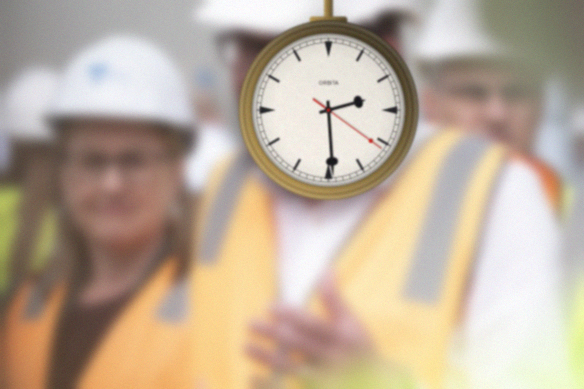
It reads 2,29,21
